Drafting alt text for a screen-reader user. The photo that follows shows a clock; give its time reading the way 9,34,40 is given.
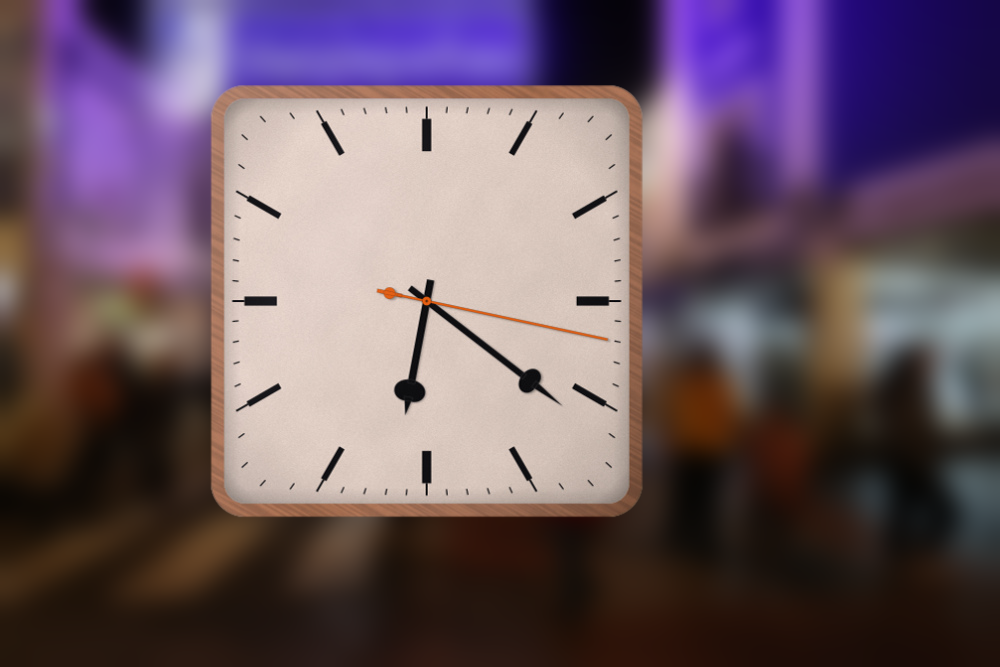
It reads 6,21,17
